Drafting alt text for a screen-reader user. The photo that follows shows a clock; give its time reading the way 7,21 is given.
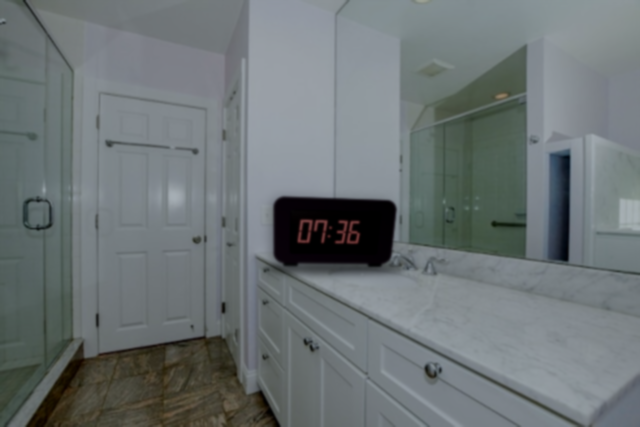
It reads 7,36
